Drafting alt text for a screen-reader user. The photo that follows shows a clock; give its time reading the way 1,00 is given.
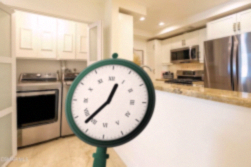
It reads 12,37
